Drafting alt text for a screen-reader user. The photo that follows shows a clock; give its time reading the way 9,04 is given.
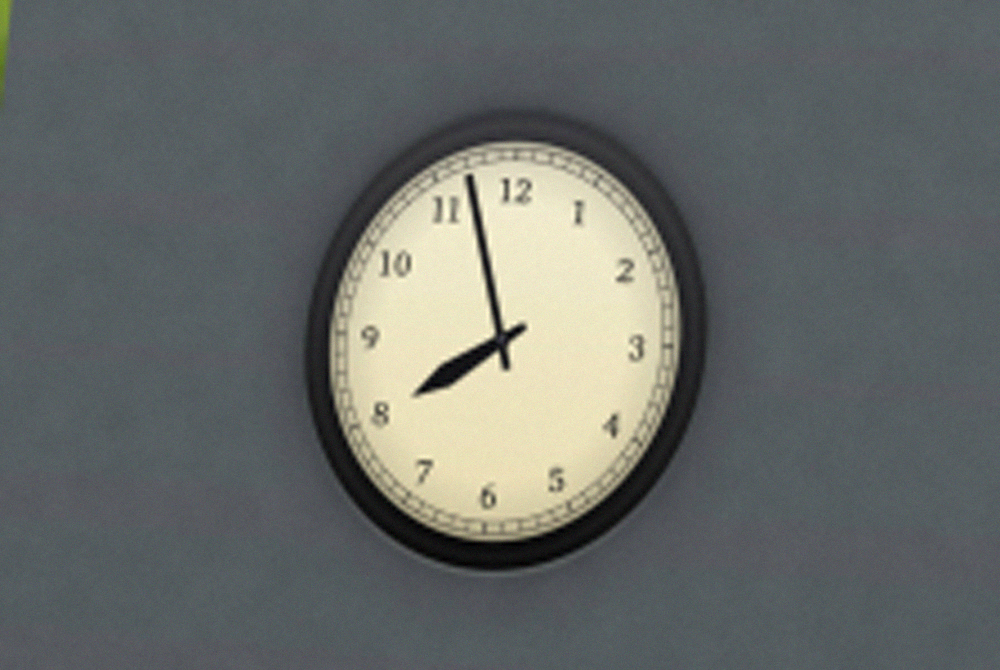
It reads 7,57
